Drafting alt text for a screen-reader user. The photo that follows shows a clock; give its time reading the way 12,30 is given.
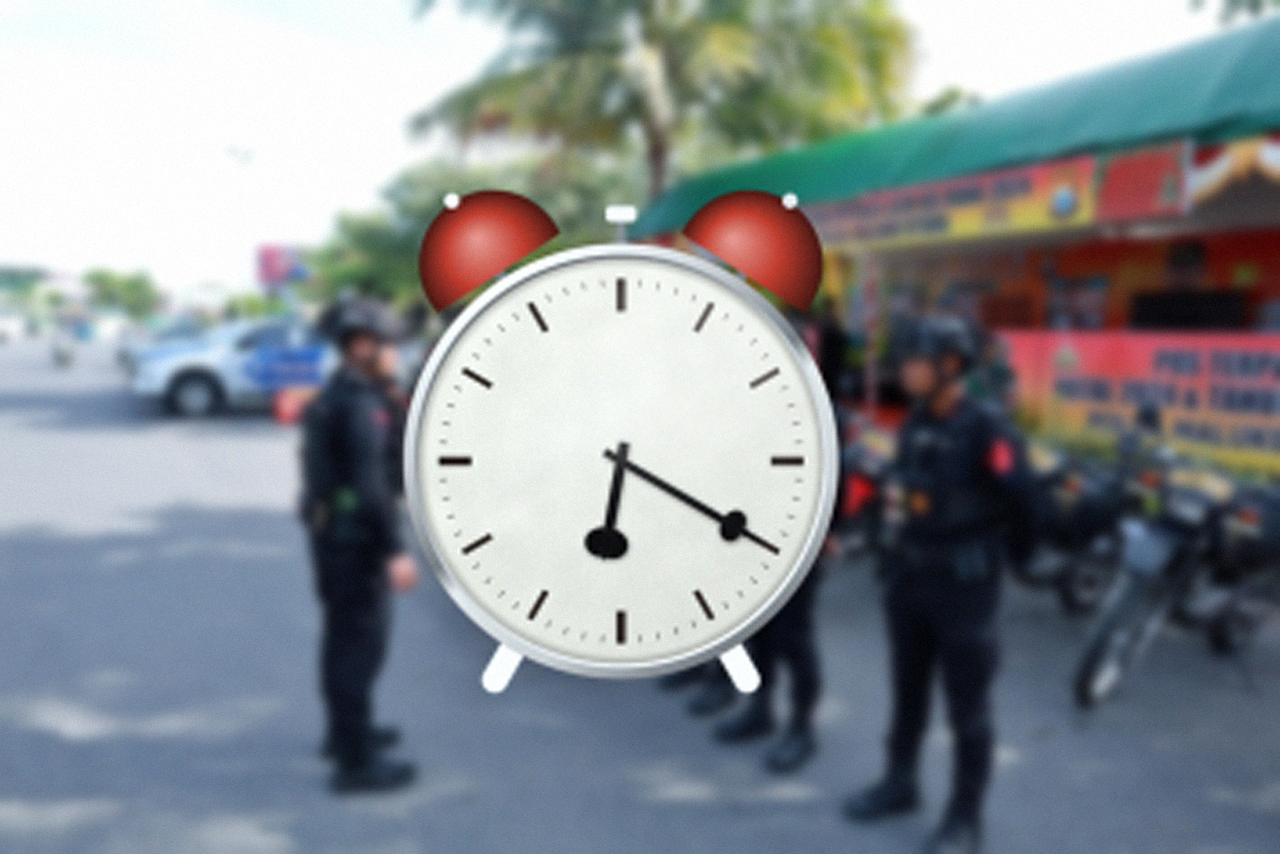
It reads 6,20
